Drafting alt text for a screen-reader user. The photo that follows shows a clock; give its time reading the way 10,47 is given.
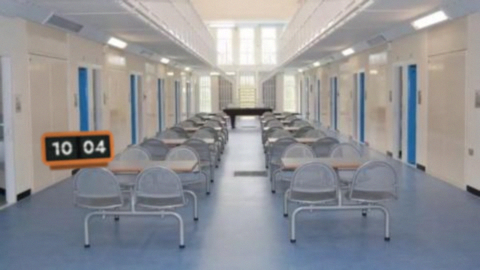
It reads 10,04
